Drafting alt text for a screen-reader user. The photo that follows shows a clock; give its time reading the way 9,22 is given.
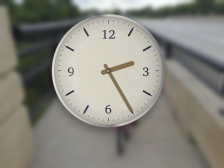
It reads 2,25
